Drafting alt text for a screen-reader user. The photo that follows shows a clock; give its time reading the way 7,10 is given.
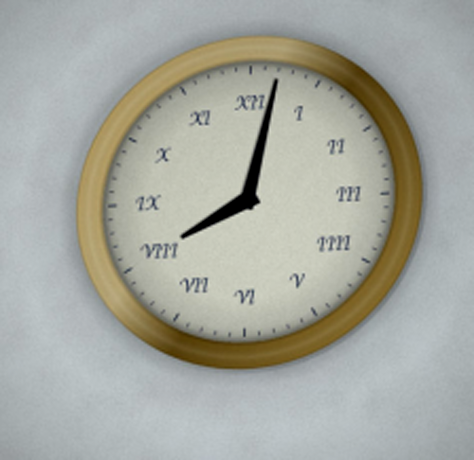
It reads 8,02
